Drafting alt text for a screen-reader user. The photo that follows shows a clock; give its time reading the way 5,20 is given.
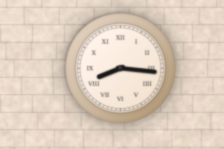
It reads 8,16
